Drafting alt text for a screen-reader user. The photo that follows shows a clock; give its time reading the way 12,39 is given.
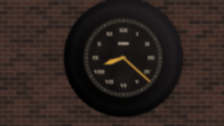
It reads 8,22
